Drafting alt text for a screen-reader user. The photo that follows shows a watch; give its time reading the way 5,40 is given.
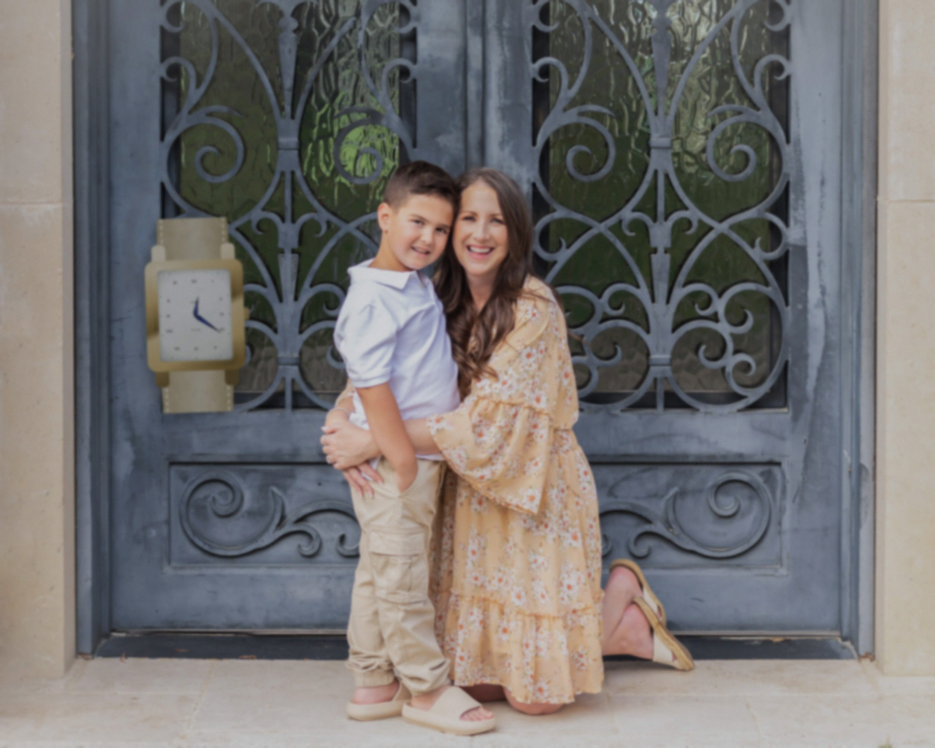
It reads 12,21
